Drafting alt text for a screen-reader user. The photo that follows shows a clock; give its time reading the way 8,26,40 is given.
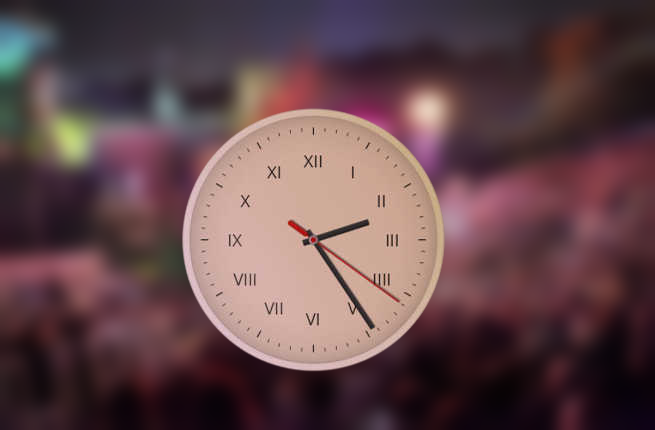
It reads 2,24,21
